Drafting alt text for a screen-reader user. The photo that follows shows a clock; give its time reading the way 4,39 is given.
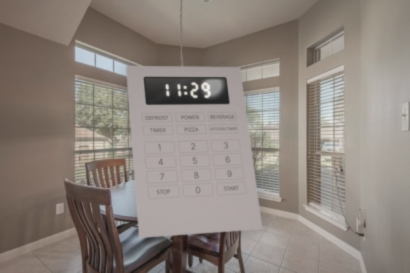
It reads 11,29
